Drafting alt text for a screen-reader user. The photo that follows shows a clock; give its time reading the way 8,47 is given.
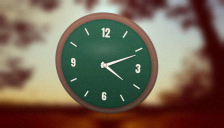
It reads 4,11
